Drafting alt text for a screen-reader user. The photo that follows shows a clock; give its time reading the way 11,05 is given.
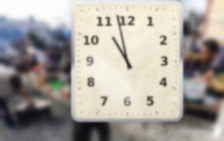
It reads 10,58
